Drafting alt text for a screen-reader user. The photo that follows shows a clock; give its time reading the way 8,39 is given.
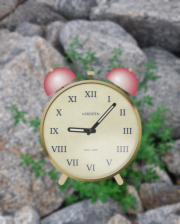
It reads 9,07
